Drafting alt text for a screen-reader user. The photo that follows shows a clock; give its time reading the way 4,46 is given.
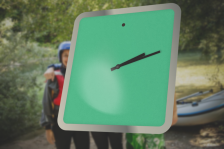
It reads 2,12
